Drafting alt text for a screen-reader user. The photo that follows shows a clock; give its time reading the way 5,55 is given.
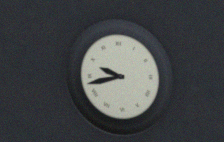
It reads 9,43
